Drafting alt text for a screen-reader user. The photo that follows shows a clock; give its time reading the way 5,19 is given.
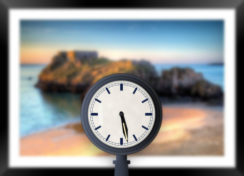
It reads 5,28
